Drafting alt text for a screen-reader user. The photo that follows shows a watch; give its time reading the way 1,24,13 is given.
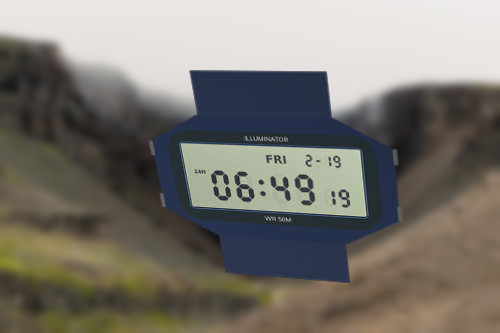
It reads 6,49,19
